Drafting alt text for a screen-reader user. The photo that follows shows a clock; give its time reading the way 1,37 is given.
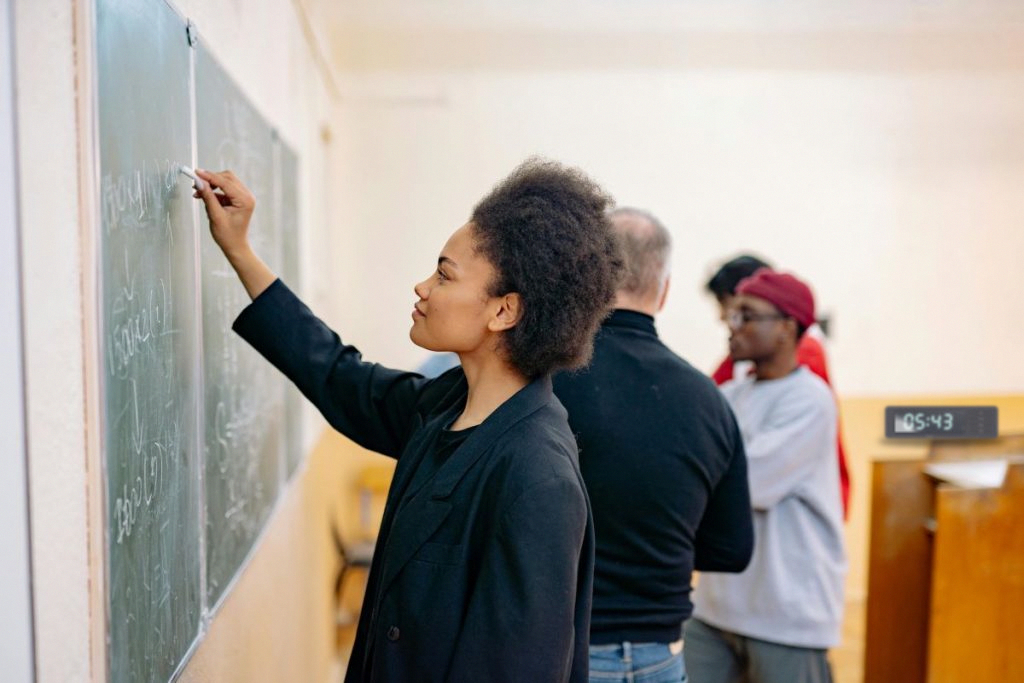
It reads 5,43
